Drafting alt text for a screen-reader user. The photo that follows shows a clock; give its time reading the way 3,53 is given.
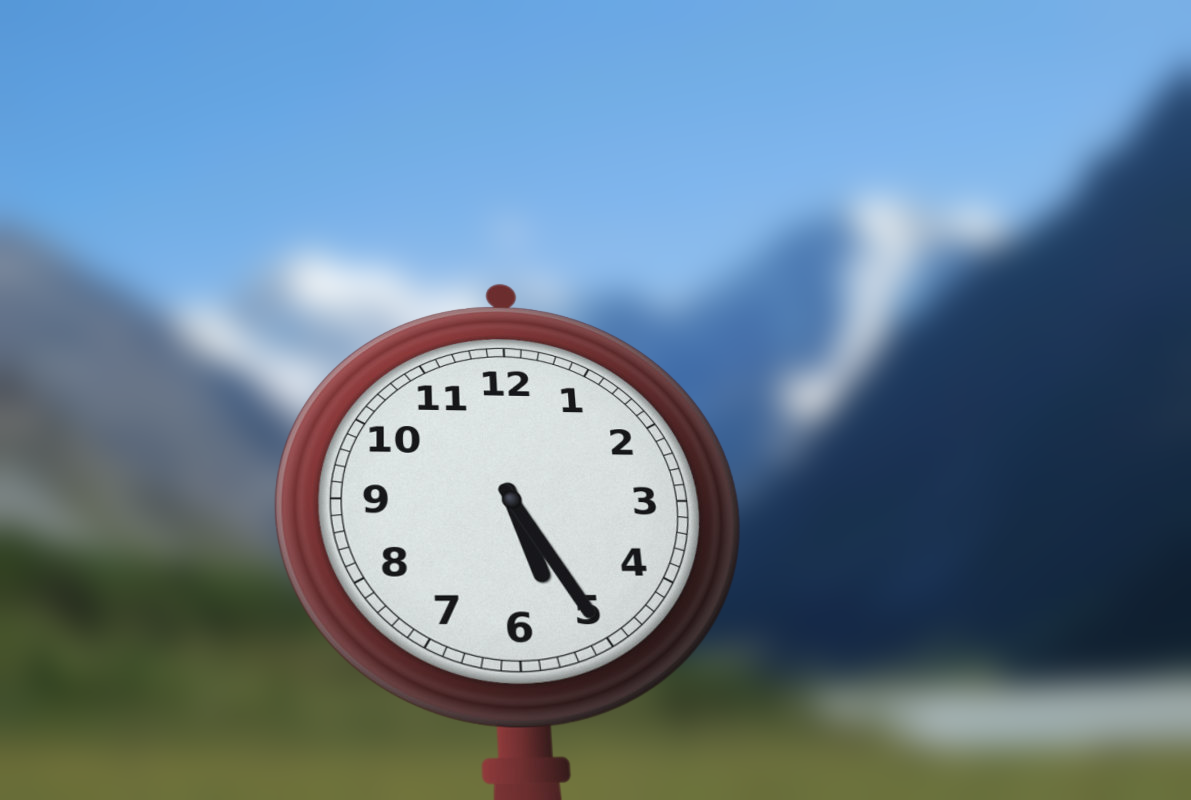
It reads 5,25
